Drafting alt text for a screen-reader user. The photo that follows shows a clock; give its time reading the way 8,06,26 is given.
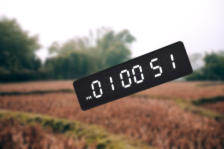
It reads 1,00,51
